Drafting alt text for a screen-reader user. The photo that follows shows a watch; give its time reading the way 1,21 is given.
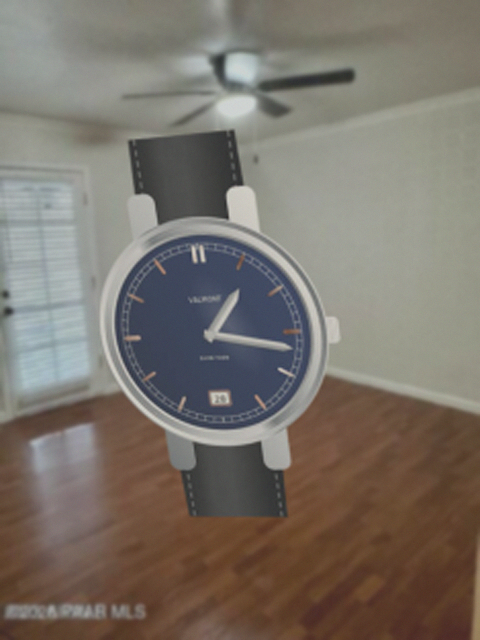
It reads 1,17
